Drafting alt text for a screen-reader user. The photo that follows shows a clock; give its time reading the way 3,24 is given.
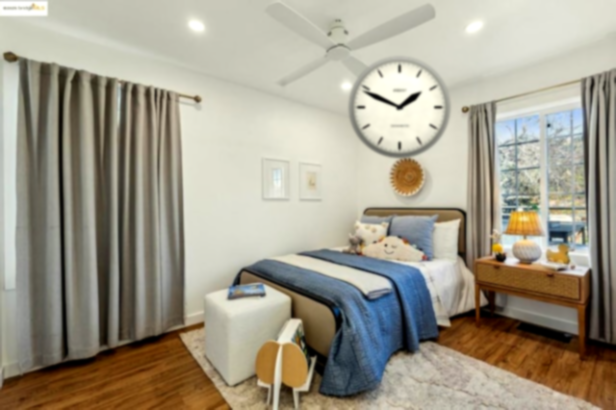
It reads 1,49
